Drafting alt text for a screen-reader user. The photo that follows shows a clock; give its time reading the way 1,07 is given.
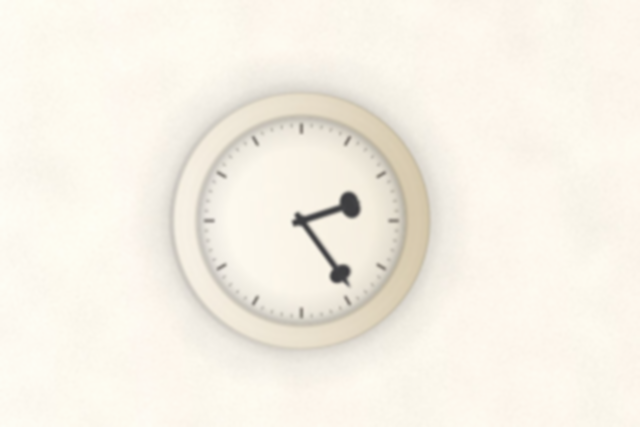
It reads 2,24
